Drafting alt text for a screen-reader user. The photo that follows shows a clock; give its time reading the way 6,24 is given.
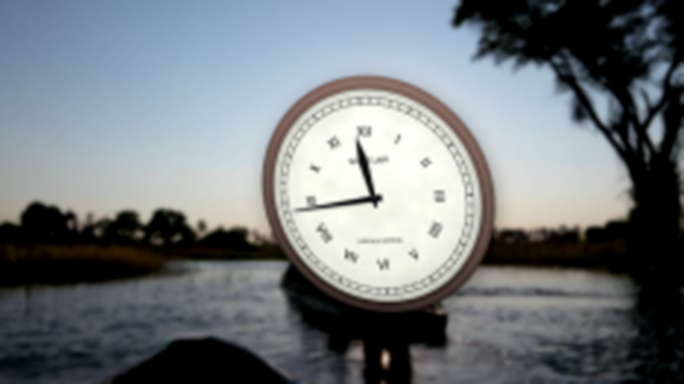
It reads 11,44
